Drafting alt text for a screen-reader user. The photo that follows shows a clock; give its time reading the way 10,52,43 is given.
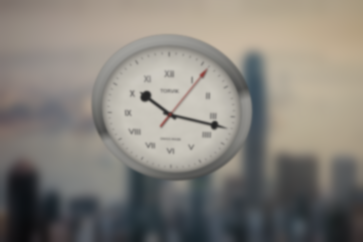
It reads 10,17,06
